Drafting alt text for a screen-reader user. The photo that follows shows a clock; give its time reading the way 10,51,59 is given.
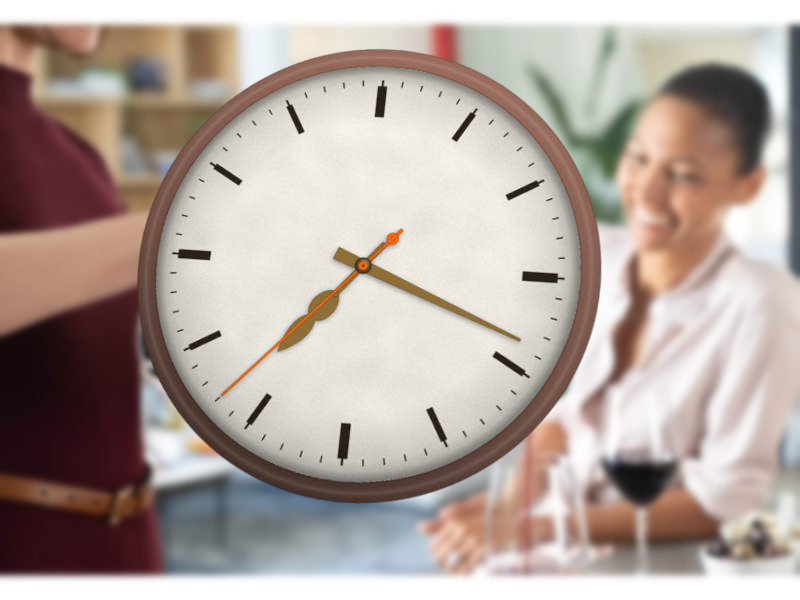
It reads 7,18,37
